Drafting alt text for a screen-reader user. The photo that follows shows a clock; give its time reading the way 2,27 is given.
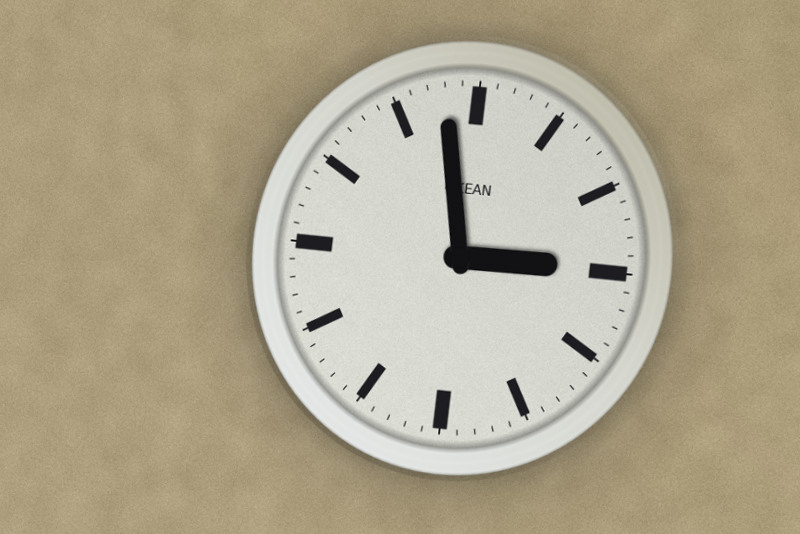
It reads 2,58
